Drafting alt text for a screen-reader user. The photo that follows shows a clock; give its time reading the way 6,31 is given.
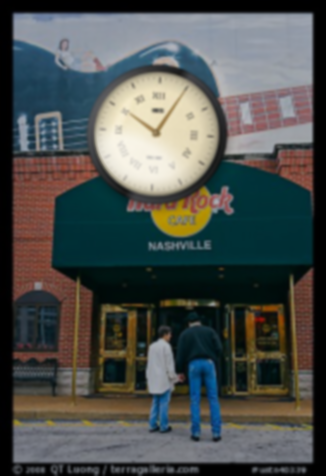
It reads 10,05
